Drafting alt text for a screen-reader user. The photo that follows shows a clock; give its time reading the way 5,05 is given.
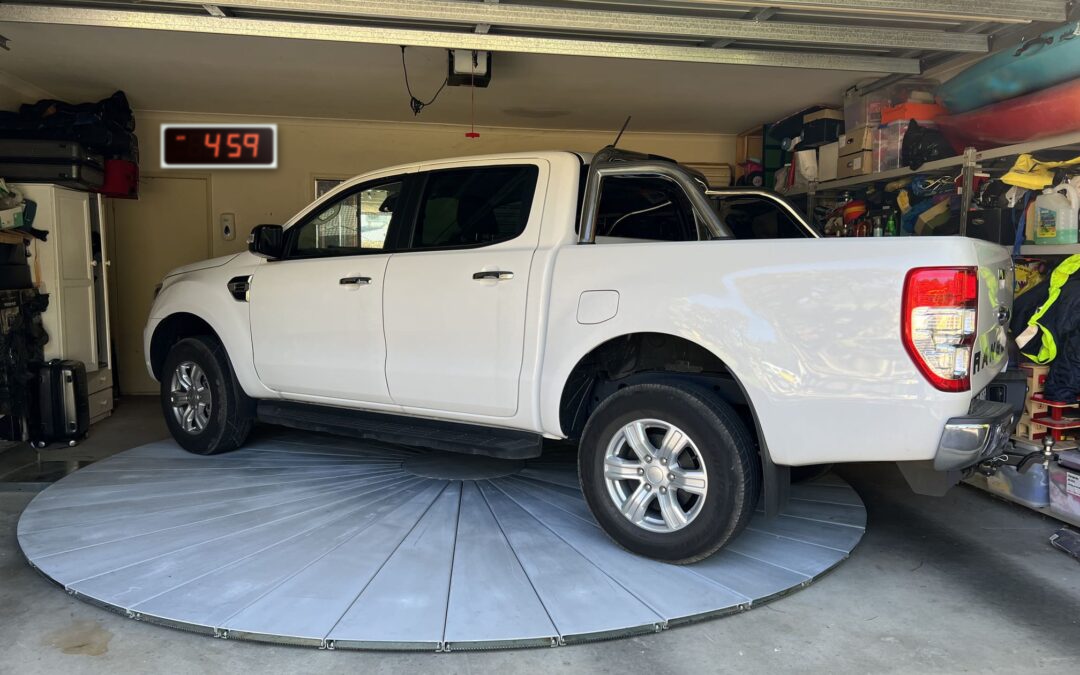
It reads 4,59
